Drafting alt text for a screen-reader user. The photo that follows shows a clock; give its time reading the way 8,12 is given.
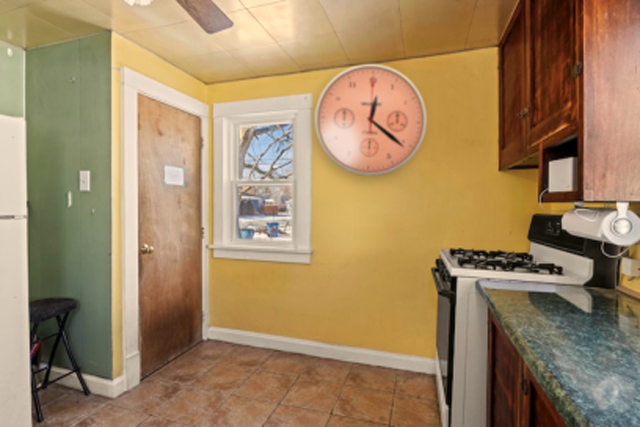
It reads 12,21
